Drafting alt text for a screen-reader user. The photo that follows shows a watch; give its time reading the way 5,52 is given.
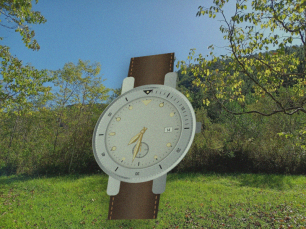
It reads 7,32
